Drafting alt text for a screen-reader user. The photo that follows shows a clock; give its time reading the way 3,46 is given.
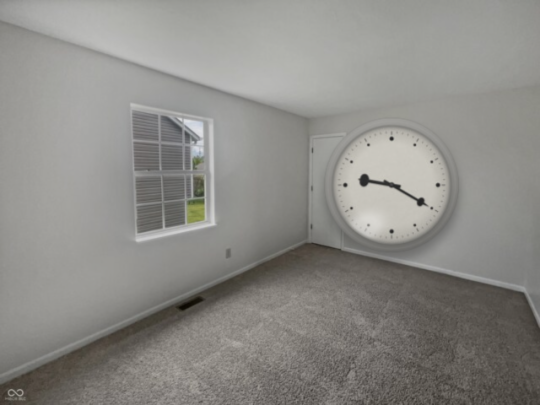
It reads 9,20
